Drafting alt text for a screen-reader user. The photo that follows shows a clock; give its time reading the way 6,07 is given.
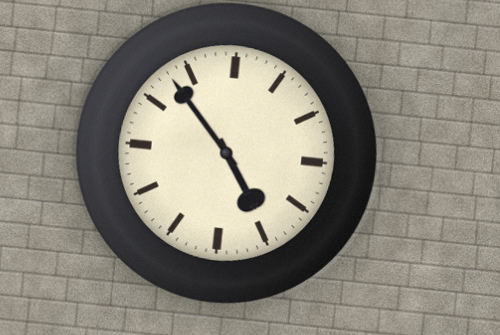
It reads 4,53
